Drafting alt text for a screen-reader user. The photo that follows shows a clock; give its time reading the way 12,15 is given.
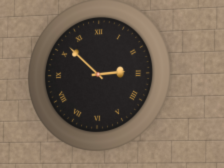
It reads 2,52
